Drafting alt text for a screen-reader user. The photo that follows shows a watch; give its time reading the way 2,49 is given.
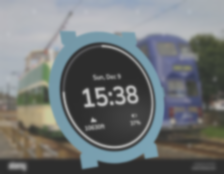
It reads 15,38
